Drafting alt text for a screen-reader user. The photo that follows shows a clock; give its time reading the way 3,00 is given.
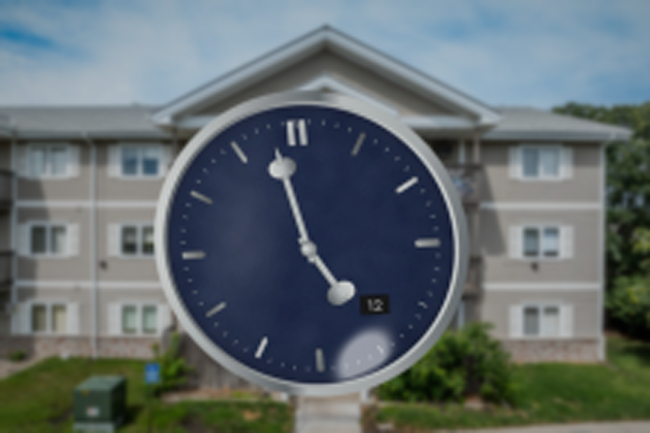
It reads 4,58
